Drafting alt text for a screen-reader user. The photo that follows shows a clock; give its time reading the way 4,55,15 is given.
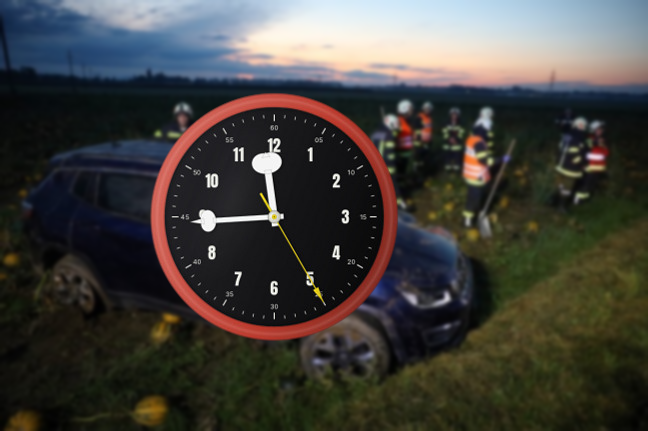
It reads 11,44,25
